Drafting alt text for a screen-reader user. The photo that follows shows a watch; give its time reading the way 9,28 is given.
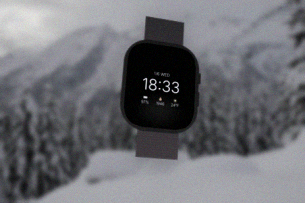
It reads 18,33
